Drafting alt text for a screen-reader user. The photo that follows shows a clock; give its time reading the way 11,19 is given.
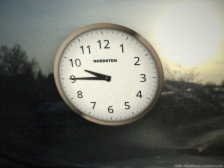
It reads 9,45
